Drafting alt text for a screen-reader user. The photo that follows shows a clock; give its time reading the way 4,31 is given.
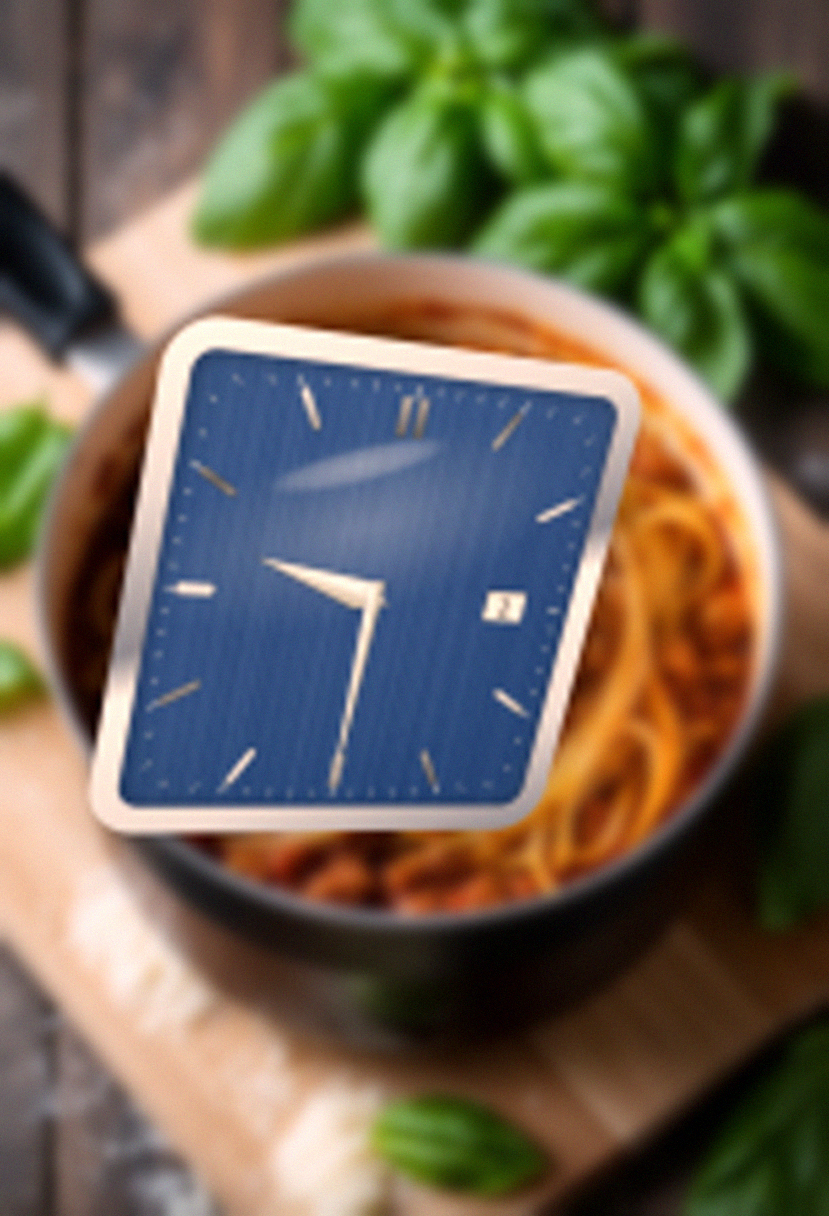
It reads 9,30
